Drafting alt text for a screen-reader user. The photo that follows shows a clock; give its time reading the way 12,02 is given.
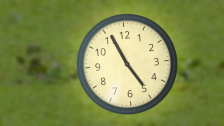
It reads 4,56
